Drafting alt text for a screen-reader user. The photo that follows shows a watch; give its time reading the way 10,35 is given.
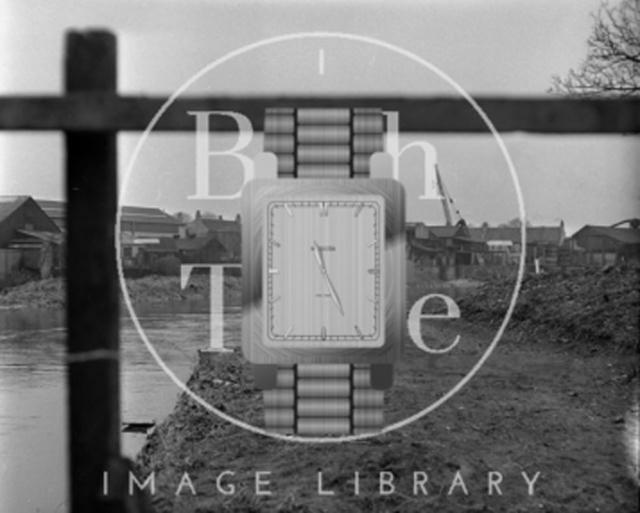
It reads 11,26
